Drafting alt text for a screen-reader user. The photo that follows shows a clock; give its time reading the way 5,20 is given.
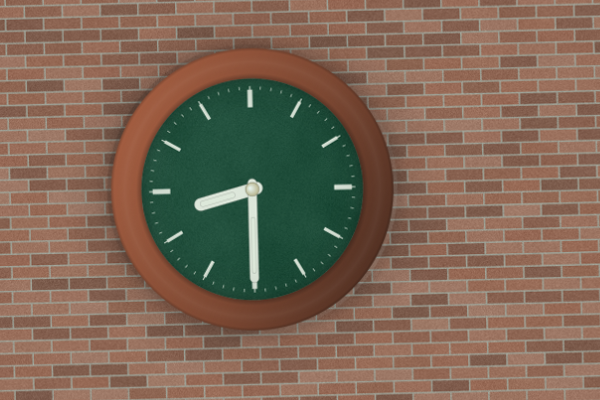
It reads 8,30
